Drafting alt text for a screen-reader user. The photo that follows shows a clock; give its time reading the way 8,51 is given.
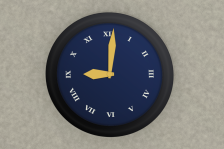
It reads 9,01
